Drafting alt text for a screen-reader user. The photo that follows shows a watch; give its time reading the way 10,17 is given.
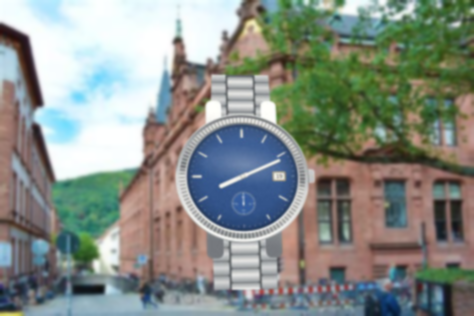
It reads 8,11
